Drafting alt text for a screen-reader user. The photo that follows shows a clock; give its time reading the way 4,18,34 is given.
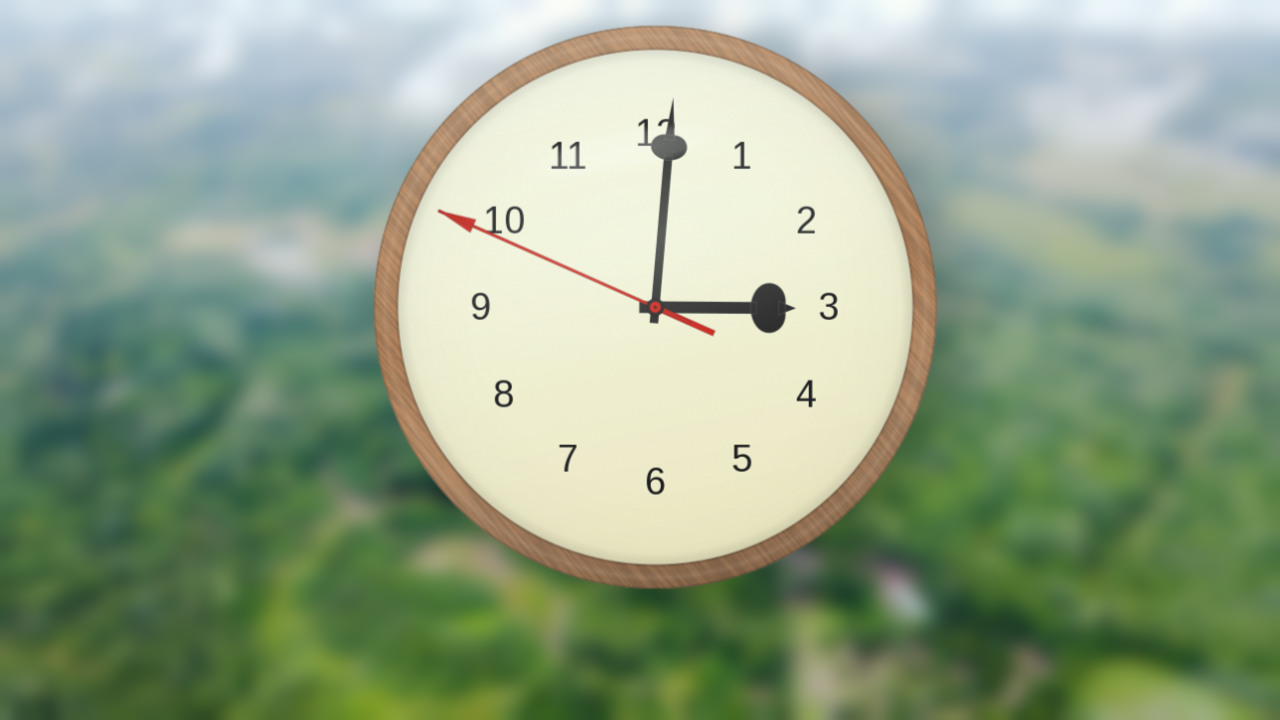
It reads 3,00,49
